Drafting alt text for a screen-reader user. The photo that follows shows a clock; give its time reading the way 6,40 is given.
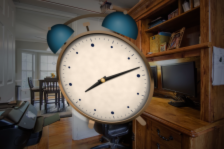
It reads 8,13
